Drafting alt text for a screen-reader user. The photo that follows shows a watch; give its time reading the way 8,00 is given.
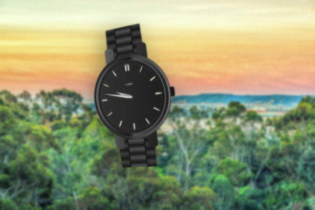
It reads 9,47
